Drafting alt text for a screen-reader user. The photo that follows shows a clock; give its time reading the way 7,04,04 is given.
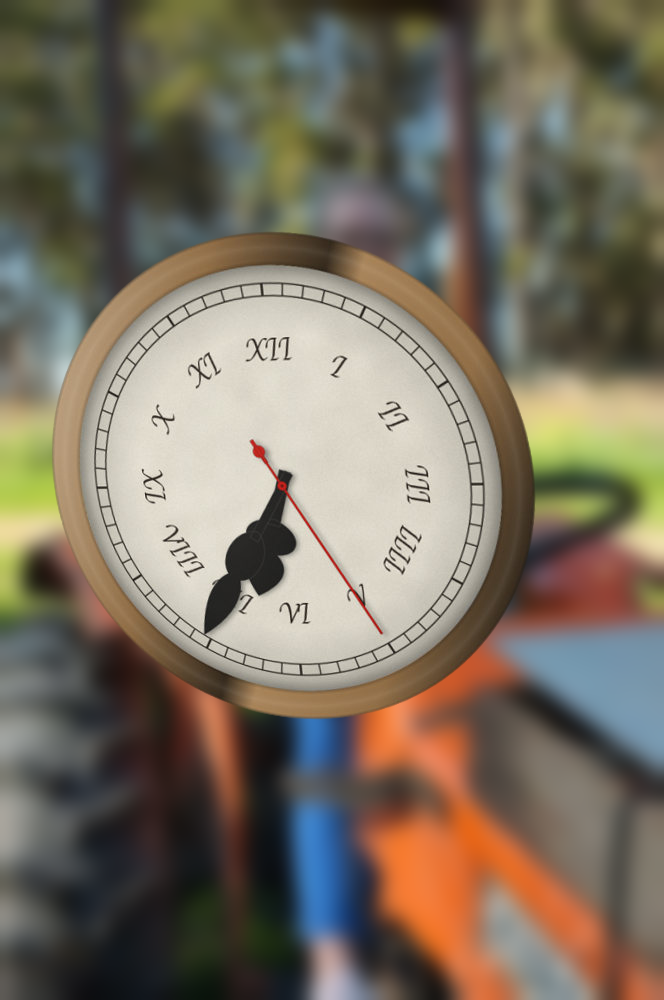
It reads 6,35,25
